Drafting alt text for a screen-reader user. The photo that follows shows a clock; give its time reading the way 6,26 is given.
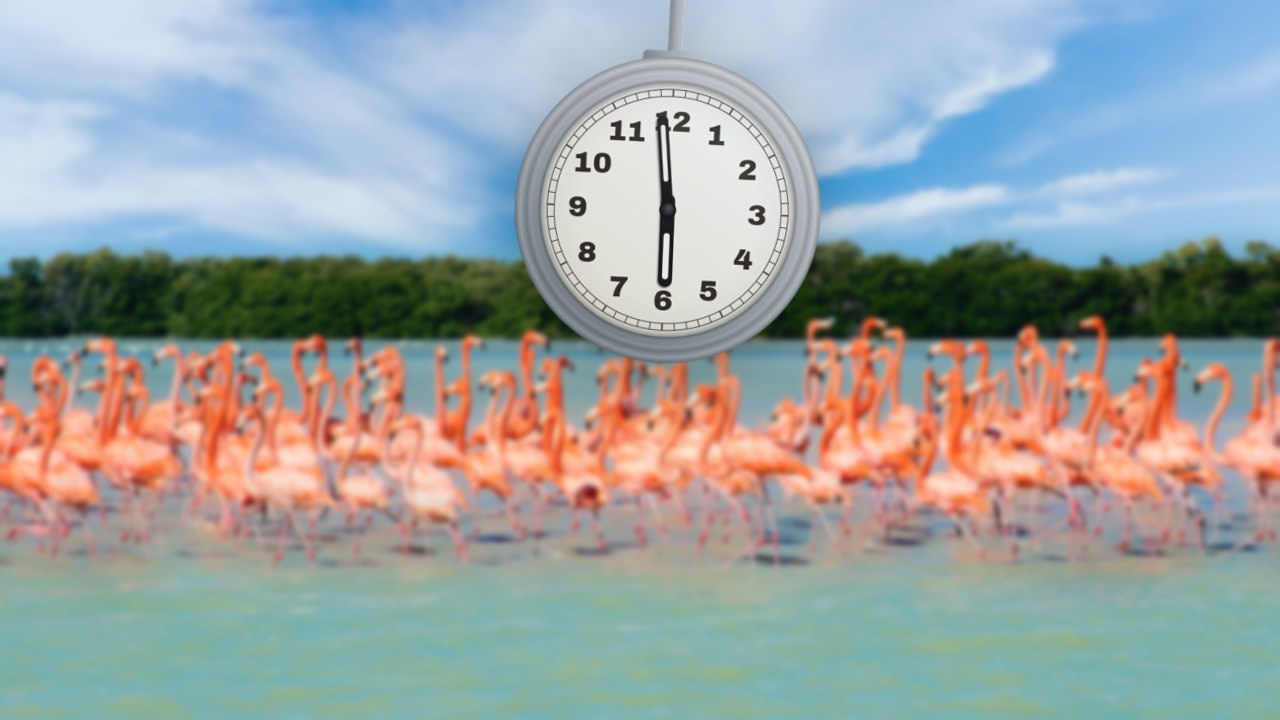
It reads 5,59
